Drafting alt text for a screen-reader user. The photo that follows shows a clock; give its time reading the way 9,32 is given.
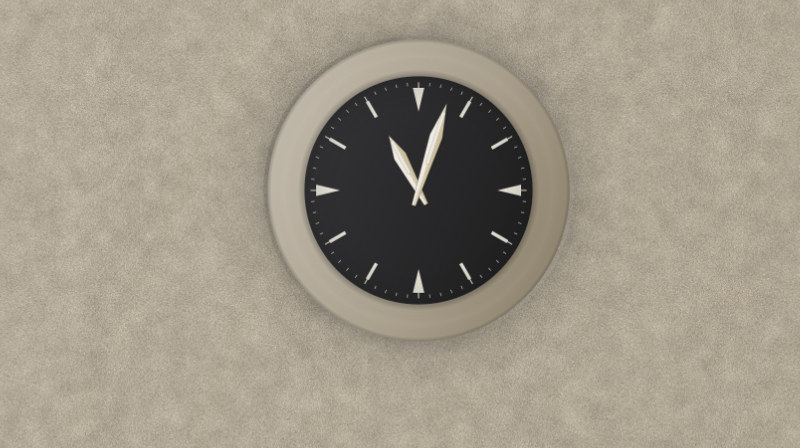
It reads 11,03
